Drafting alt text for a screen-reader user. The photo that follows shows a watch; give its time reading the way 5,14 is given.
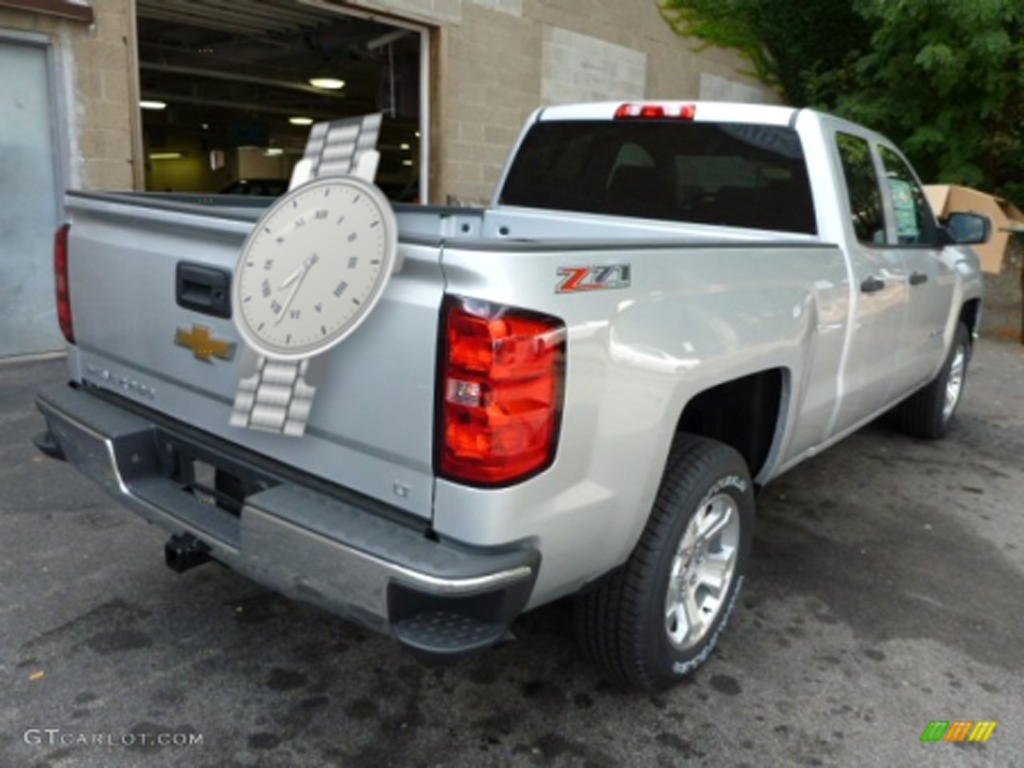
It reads 7,33
